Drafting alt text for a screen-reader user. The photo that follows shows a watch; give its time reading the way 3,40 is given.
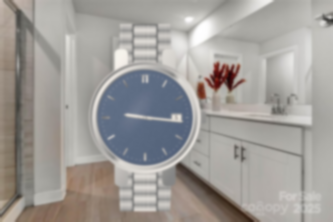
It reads 9,16
